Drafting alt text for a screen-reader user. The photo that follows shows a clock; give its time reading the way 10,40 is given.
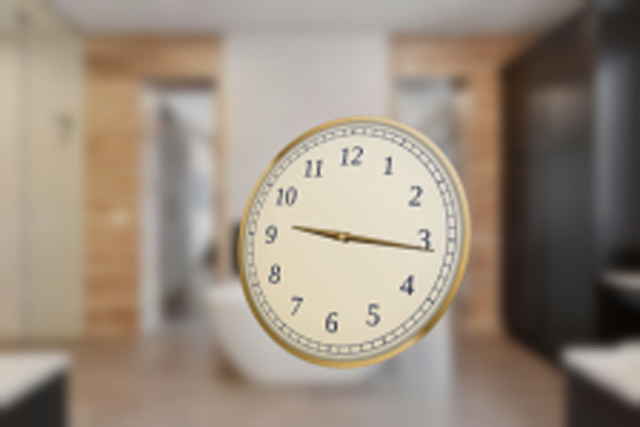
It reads 9,16
